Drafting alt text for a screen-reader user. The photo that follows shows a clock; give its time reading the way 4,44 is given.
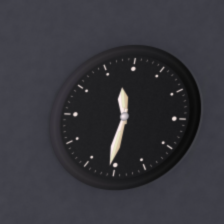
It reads 11,31
